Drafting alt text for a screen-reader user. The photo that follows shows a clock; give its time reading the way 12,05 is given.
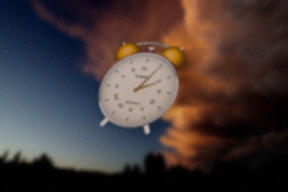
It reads 2,05
